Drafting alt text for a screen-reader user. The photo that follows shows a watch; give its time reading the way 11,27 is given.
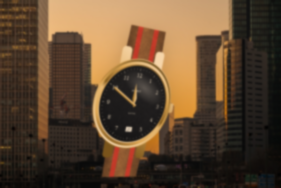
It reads 11,50
